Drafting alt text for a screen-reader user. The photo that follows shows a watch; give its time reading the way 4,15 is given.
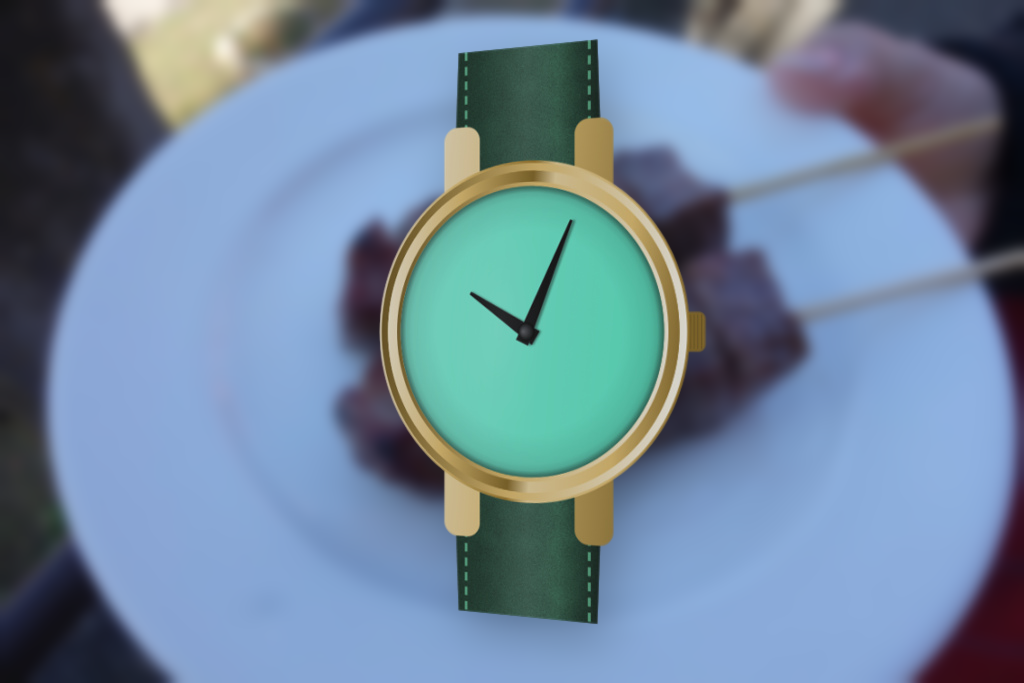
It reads 10,04
